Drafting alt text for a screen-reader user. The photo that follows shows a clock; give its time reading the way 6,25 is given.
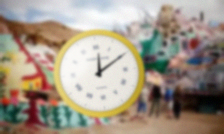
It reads 12,10
